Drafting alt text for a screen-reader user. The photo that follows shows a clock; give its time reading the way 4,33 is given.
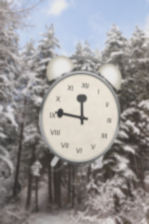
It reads 11,46
